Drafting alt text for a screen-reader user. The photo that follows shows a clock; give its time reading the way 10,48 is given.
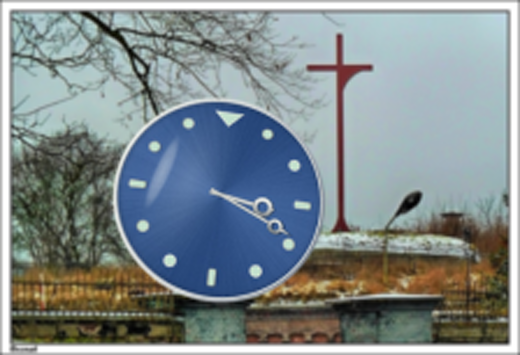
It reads 3,19
